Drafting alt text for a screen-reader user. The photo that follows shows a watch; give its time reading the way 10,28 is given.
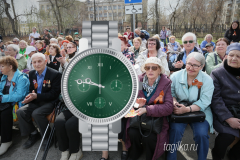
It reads 9,47
